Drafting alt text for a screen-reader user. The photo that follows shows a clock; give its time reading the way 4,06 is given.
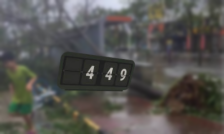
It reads 4,49
